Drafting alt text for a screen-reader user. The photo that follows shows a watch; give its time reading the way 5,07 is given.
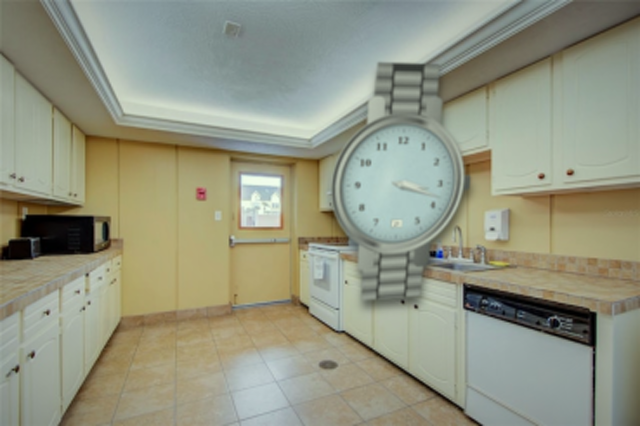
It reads 3,18
